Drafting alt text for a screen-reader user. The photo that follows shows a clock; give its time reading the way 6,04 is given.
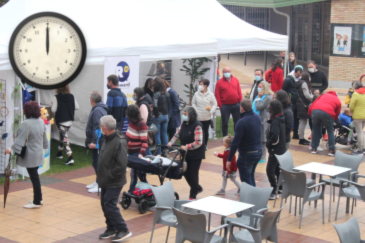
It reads 12,00
